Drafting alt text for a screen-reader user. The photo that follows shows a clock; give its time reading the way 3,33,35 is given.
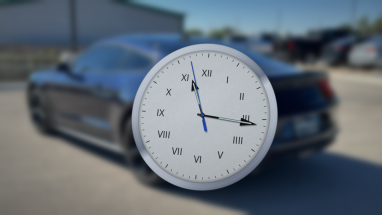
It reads 11,15,57
